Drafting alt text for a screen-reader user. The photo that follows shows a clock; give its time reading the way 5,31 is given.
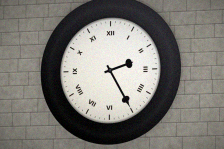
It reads 2,25
